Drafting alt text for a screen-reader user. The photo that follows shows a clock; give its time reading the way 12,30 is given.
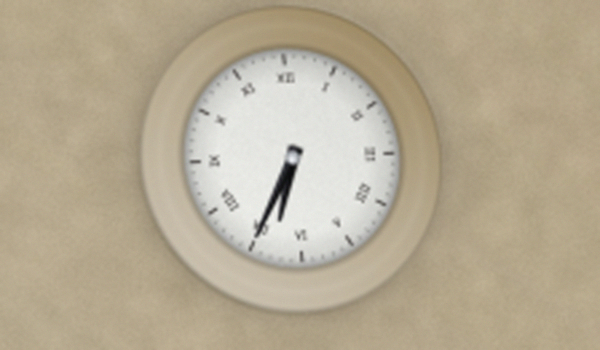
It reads 6,35
